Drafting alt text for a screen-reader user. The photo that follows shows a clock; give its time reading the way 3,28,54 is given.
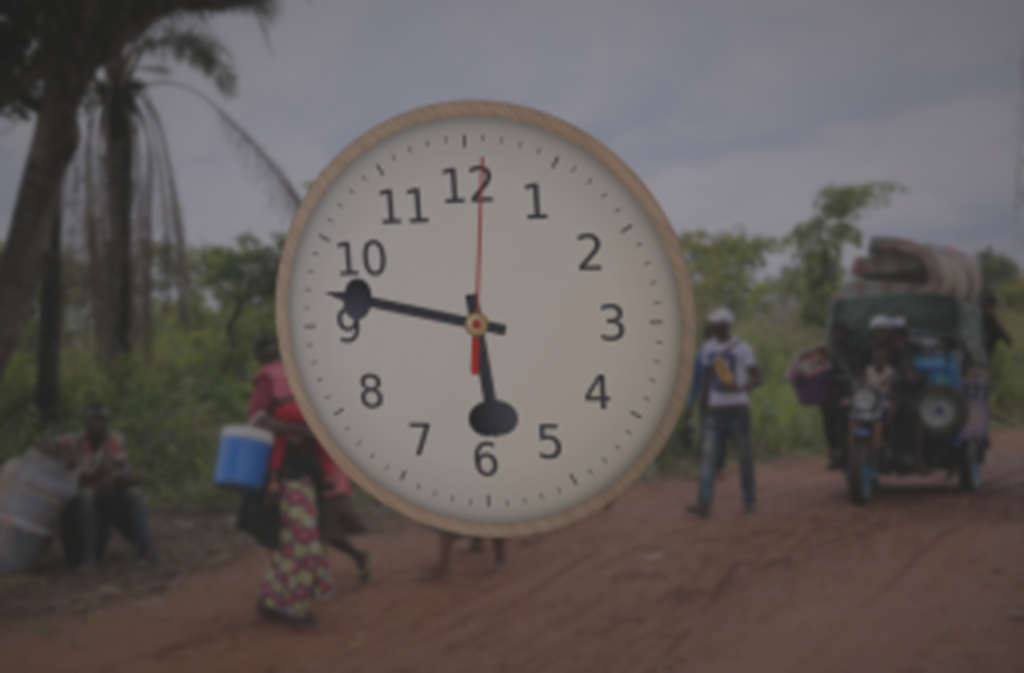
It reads 5,47,01
